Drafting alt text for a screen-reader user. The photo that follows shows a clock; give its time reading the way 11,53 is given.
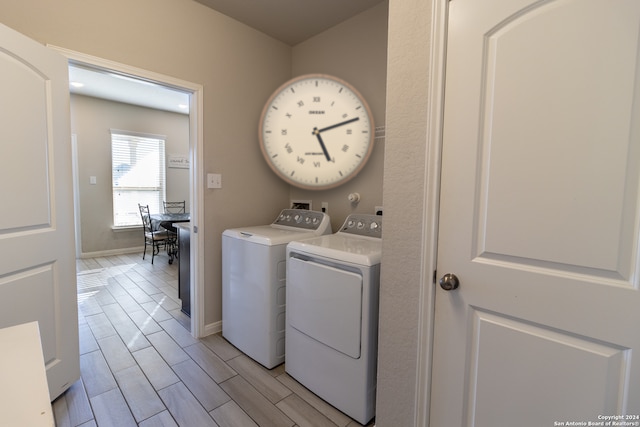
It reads 5,12
